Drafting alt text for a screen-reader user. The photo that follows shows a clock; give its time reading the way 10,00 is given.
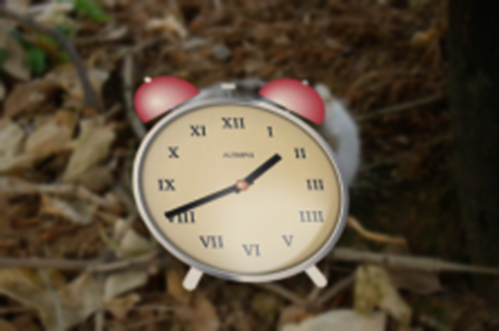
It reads 1,41
